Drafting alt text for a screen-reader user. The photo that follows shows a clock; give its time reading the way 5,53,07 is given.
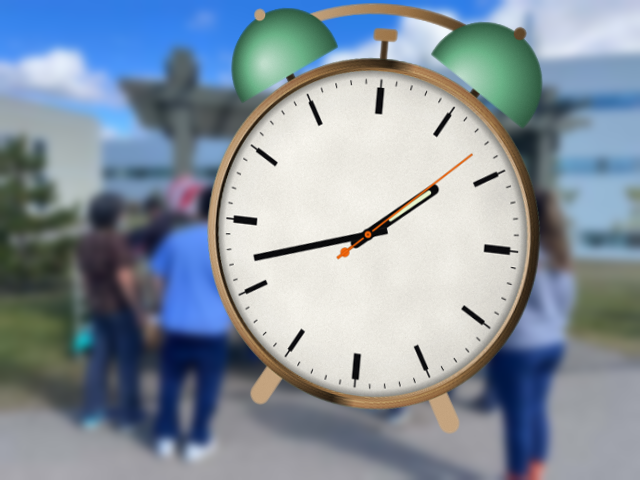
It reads 1,42,08
